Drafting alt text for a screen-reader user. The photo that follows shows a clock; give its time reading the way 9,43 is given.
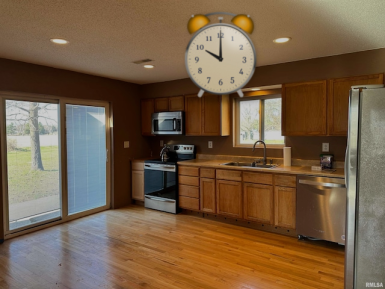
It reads 10,00
